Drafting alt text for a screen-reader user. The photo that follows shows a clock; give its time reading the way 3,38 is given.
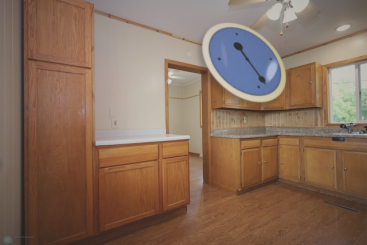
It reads 11,27
